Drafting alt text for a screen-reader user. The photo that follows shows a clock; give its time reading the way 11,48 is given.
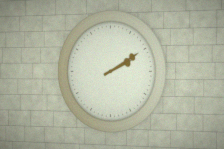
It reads 2,10
